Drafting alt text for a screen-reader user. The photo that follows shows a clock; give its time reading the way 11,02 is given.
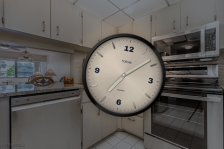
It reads 7,08
